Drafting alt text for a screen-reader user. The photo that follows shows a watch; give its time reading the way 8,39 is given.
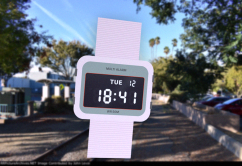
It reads 18,41
